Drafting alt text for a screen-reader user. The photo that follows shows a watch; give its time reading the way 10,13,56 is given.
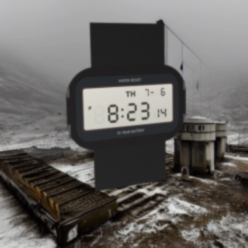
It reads 8,23,14
